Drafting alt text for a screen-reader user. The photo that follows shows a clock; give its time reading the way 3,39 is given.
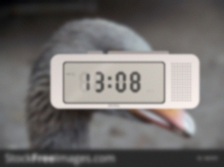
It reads 13,08
